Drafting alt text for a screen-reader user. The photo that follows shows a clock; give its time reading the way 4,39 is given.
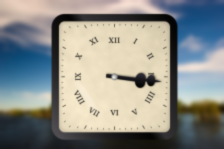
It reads 3,16
